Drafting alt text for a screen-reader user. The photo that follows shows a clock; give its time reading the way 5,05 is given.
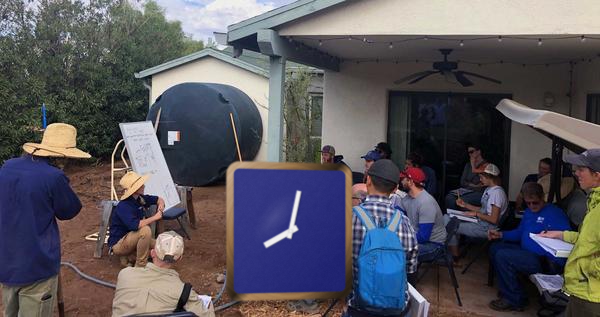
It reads 8,02
